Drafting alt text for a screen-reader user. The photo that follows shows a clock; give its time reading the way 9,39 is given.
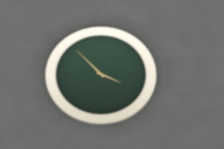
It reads 3,53
